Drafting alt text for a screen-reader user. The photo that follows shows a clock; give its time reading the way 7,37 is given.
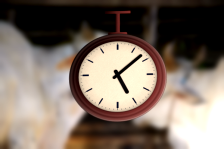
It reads 5,08
